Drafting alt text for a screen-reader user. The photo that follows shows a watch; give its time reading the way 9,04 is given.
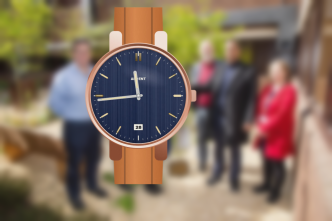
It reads 11,44
